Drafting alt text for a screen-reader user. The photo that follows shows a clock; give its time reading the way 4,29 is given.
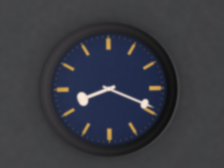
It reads 8,19
